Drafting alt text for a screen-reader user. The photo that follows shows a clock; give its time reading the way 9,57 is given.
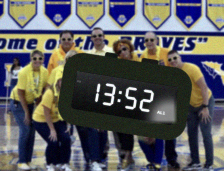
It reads 13,52
